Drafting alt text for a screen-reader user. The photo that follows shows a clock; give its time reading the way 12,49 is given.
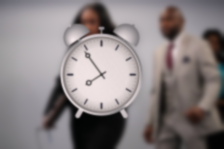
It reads 7,54
